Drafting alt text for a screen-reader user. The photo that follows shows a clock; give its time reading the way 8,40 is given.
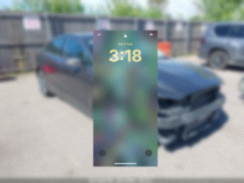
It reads 3,18
